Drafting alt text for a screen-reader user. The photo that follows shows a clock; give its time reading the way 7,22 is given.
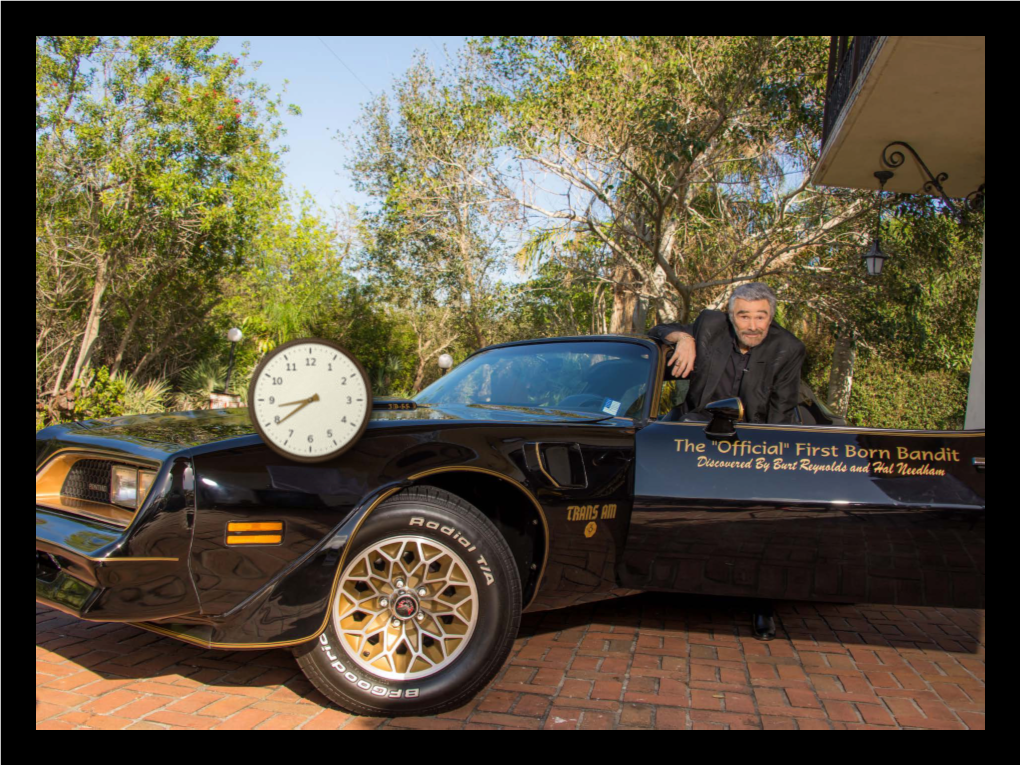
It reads 8,39
